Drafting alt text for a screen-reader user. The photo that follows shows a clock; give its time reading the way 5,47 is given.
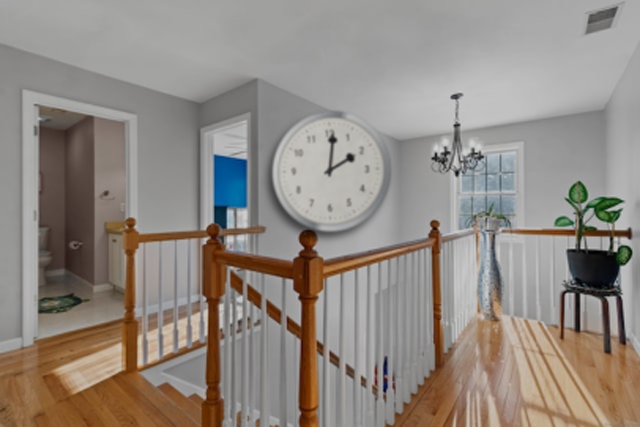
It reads 2,01
